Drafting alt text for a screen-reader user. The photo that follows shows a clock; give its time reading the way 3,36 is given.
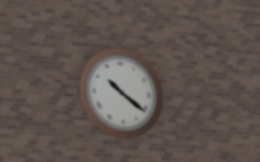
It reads 10,21
